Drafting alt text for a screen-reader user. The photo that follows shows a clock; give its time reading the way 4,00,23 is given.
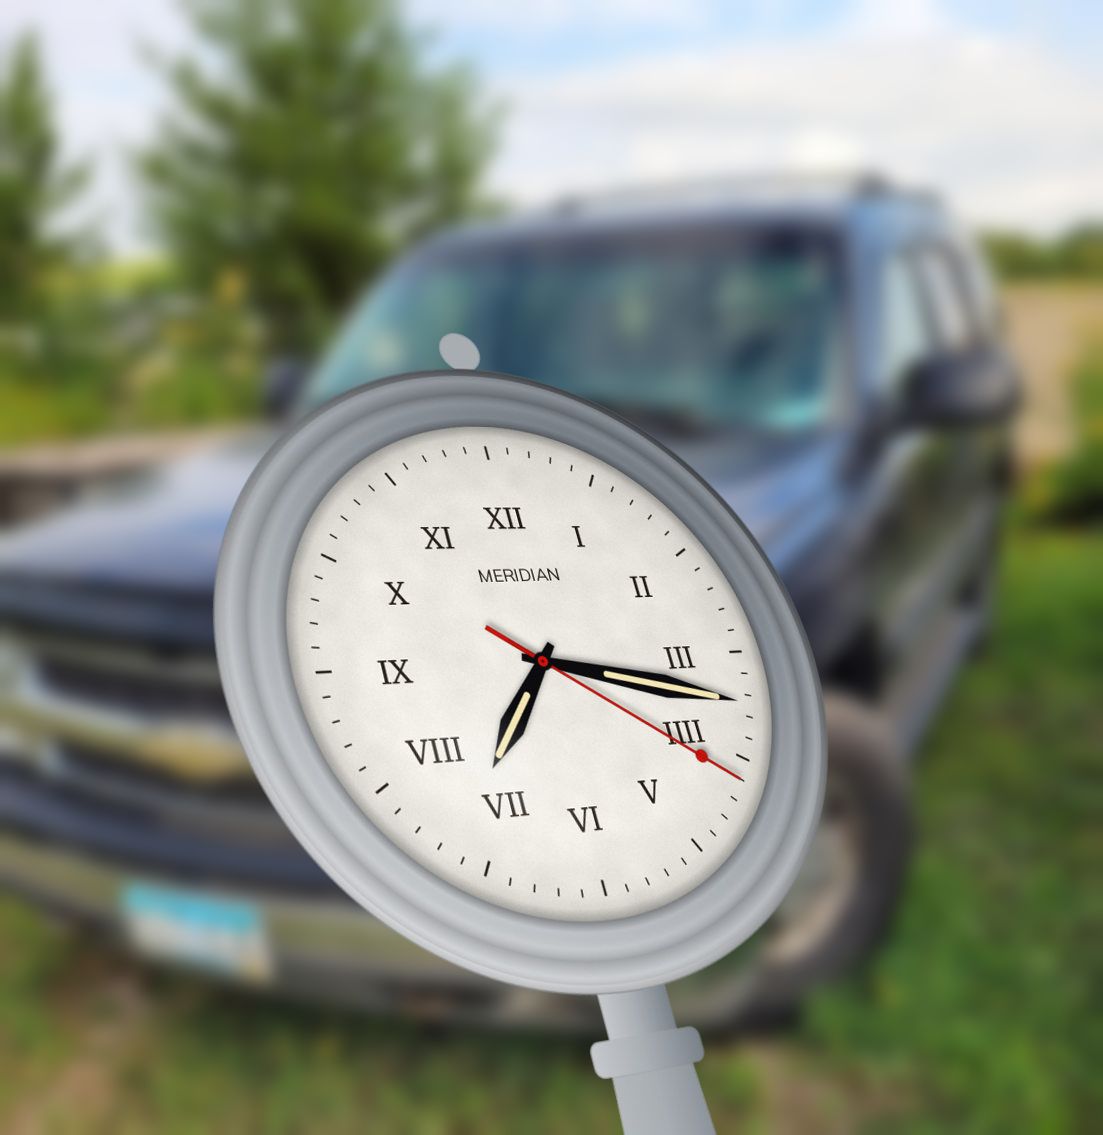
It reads 7,17,21
